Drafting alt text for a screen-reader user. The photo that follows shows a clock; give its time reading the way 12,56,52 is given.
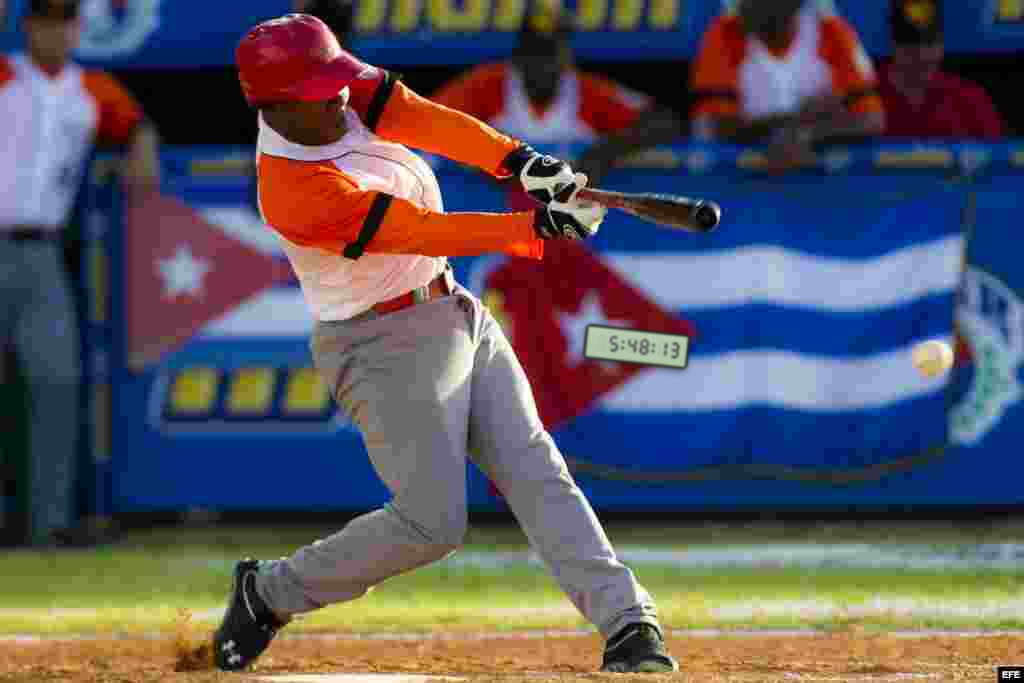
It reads 5,48,13
